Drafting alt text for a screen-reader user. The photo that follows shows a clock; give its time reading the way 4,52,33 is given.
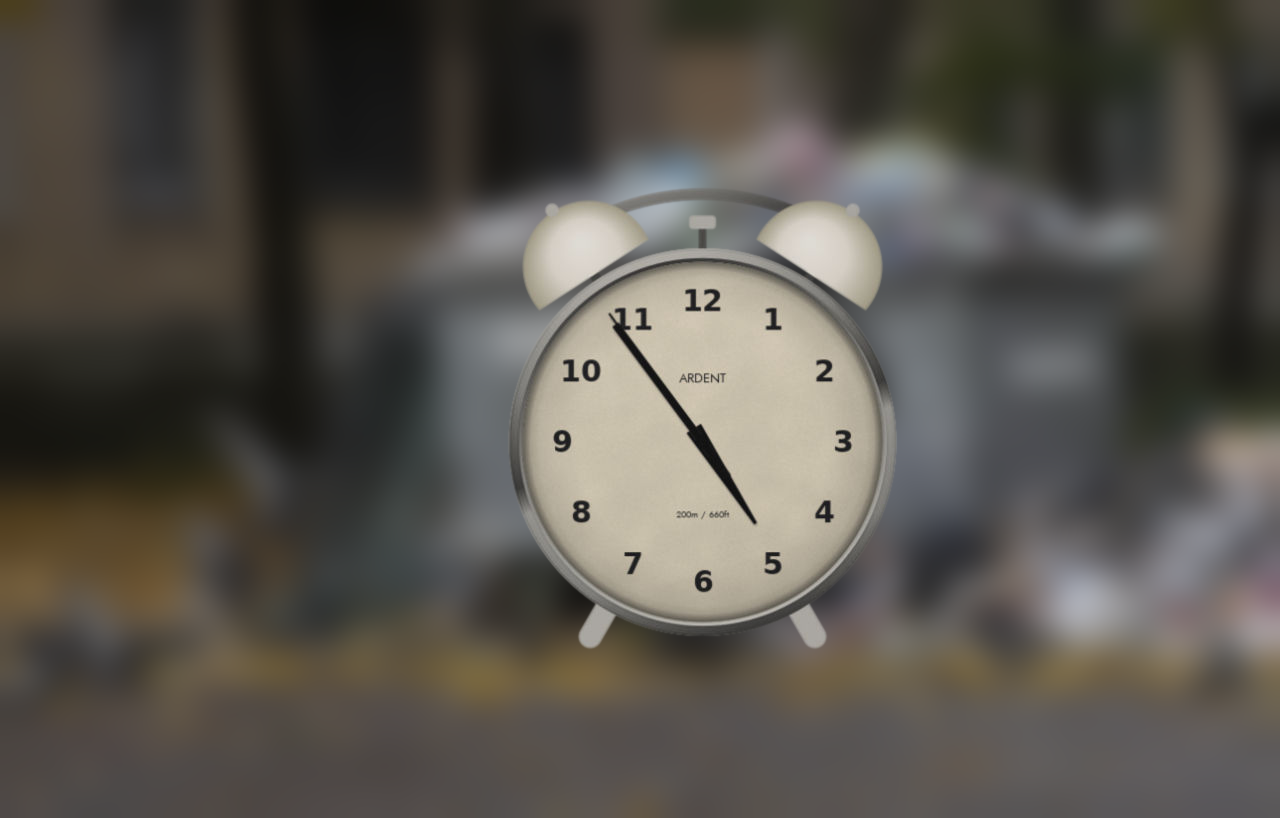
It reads 4,53,54
